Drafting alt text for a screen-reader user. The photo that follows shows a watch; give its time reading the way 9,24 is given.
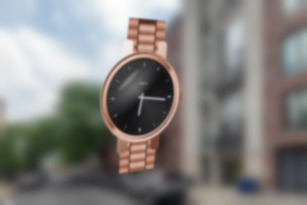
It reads 6,16
